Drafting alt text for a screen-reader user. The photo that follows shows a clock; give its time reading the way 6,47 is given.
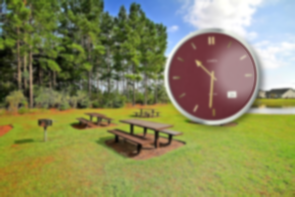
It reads 10,31
